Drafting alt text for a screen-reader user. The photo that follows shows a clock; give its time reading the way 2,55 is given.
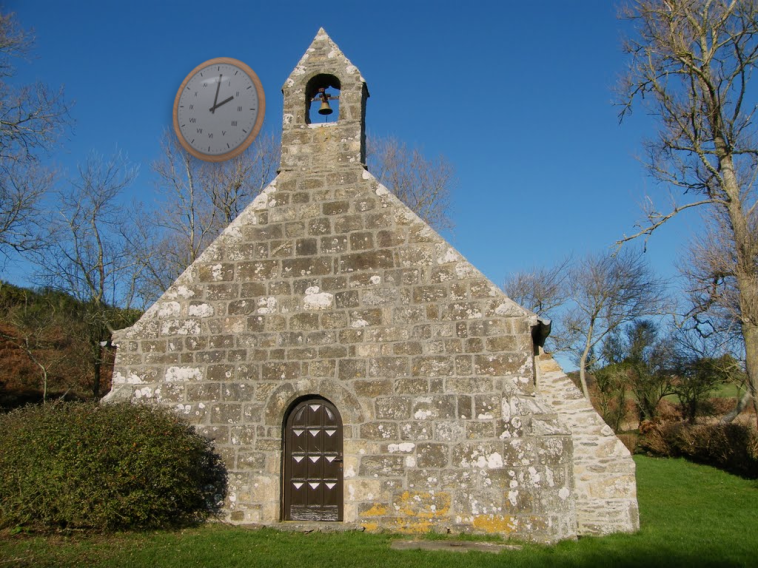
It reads 2,01
